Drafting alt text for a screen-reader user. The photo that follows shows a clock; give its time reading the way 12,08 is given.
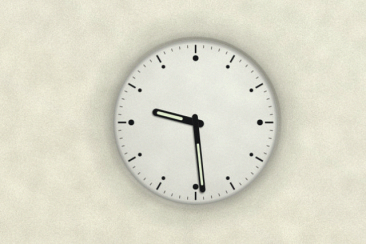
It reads 9,29
